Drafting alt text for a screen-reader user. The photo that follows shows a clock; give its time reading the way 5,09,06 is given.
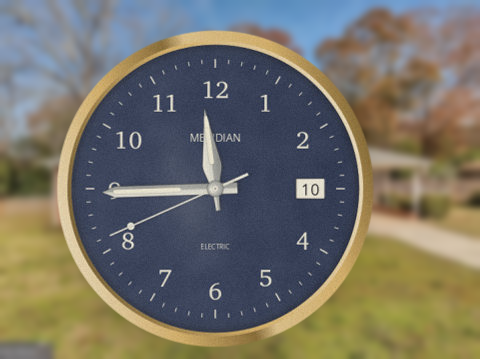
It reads 11,44,41
